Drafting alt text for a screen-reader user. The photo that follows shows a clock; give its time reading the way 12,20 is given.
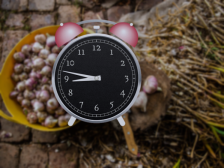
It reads 8,47
